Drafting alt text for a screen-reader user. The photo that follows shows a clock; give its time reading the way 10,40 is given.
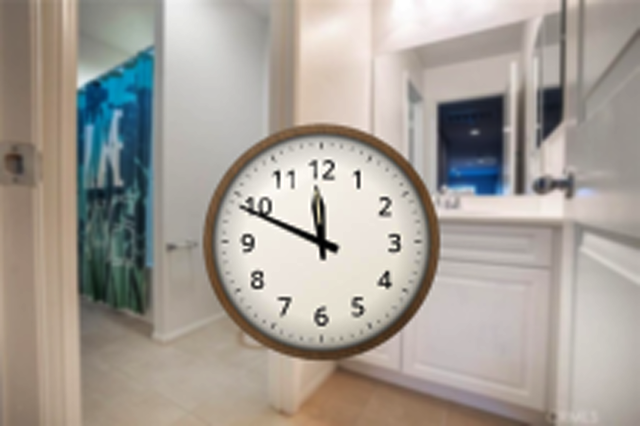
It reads 11,49
